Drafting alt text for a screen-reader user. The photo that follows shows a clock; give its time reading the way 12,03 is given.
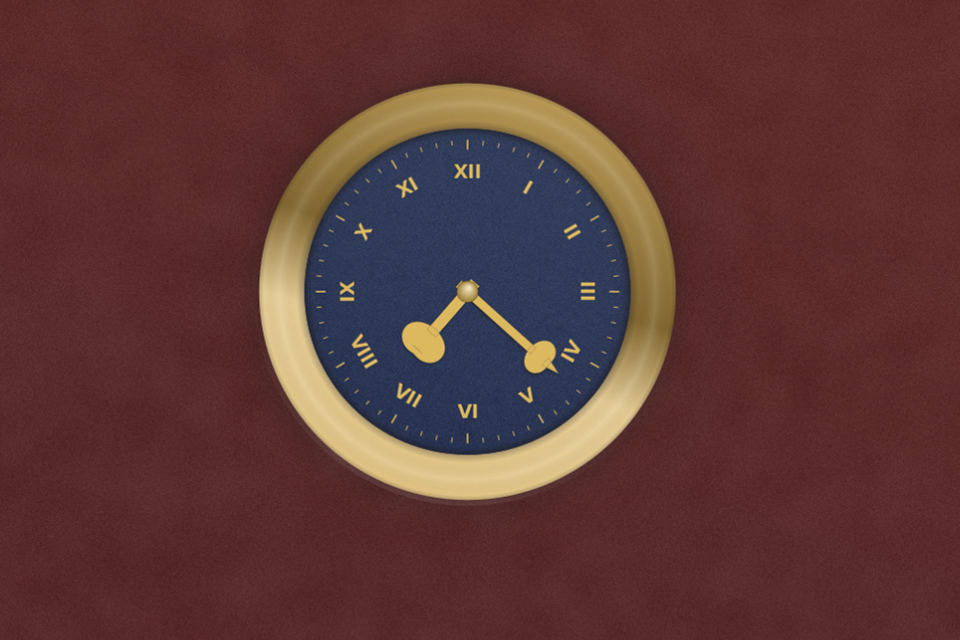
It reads 7,22
